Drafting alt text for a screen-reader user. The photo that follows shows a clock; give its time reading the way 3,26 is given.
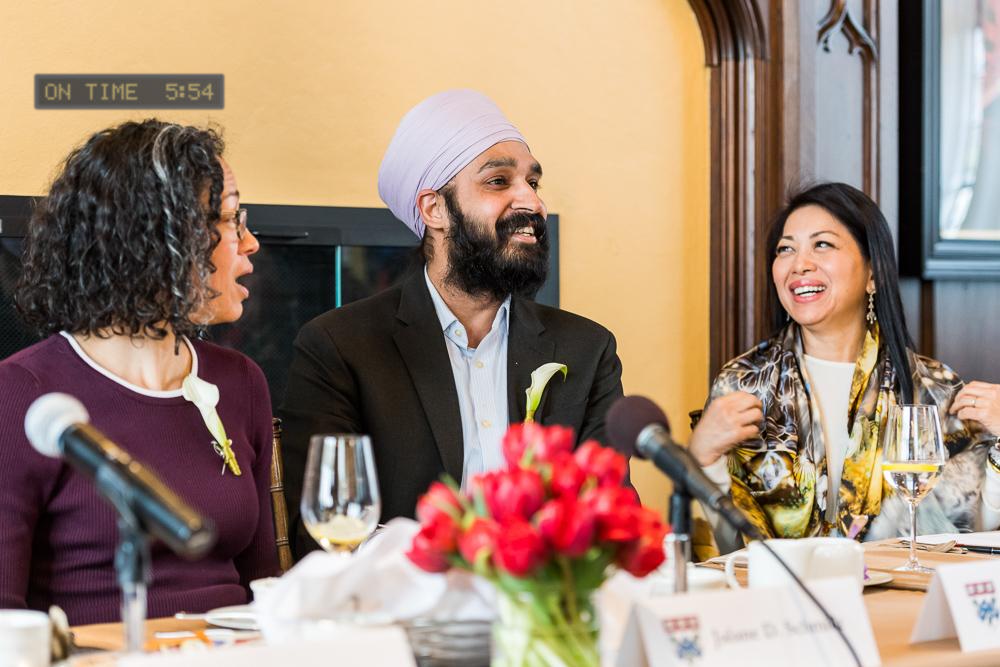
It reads 5,54
